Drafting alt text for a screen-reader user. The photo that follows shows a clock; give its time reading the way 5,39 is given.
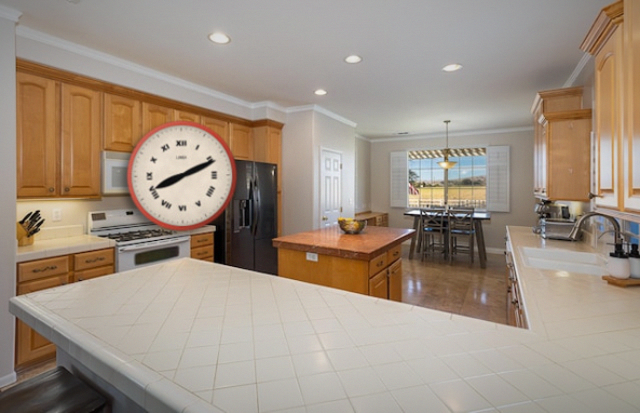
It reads 8,11
